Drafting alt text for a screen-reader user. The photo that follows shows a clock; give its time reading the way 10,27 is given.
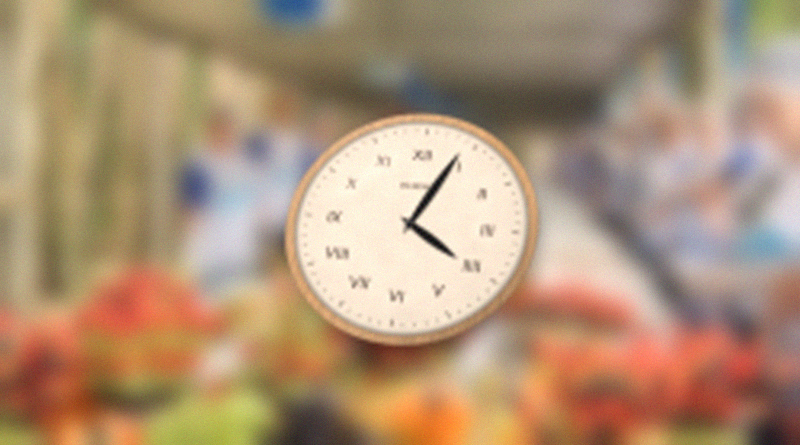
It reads 4,04
